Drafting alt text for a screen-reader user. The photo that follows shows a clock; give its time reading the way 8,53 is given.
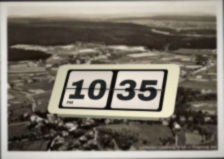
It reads 10,35
